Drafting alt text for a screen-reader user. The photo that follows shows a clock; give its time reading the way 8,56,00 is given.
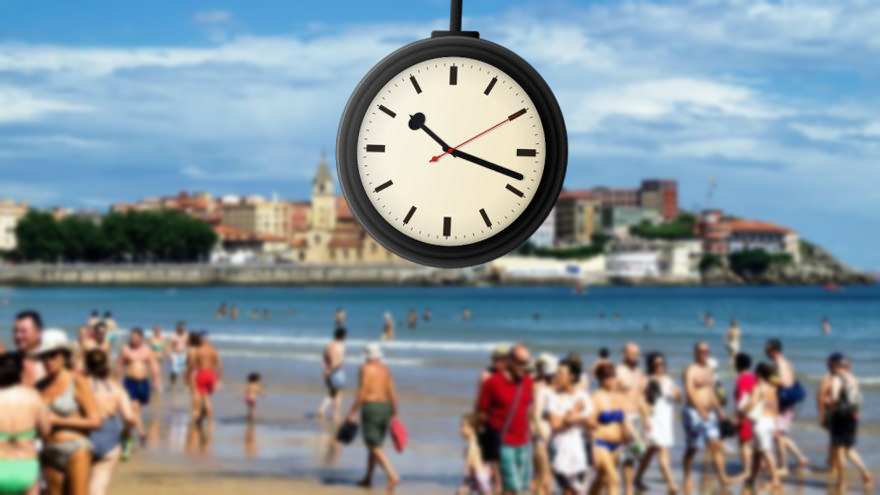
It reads 10,18,10
